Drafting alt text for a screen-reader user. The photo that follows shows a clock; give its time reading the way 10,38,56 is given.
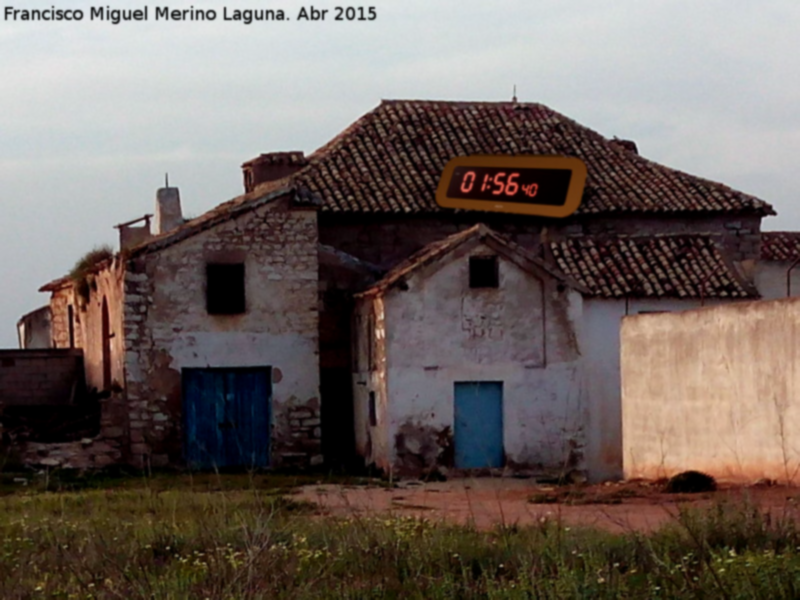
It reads 1,56,40
